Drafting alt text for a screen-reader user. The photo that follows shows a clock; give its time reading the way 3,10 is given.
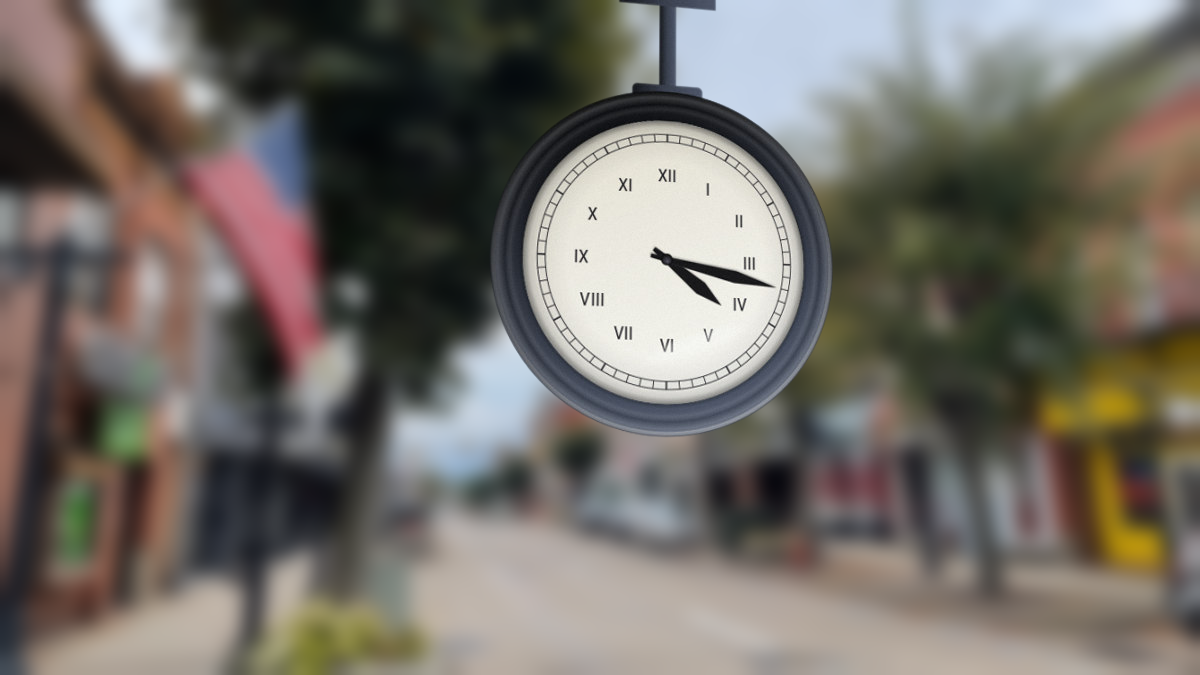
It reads 4,17
